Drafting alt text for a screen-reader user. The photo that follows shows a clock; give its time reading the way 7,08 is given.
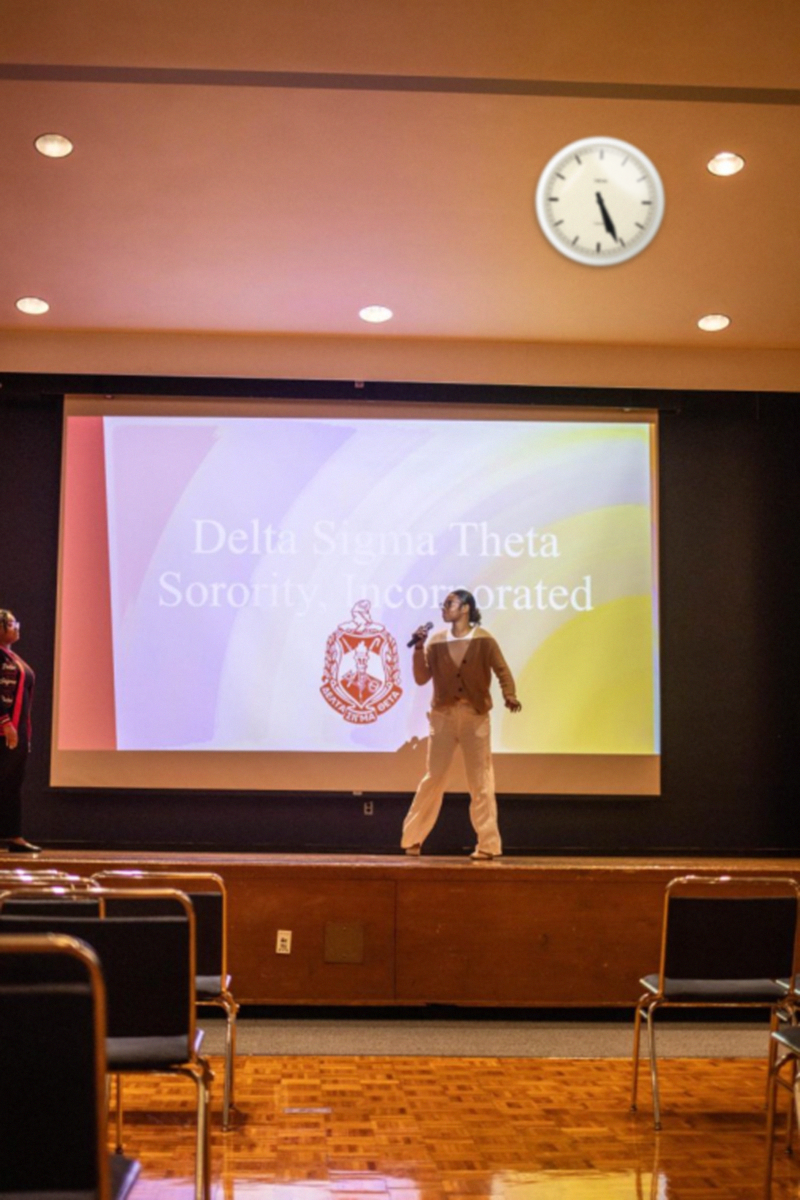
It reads 5,26
